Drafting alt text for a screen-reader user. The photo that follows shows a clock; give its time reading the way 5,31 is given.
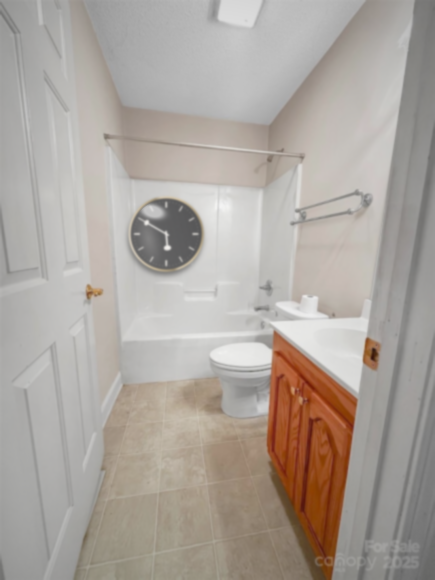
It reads 5,50
